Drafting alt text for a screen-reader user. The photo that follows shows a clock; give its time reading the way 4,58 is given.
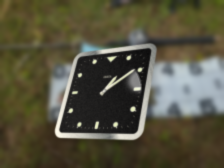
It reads 1,09
